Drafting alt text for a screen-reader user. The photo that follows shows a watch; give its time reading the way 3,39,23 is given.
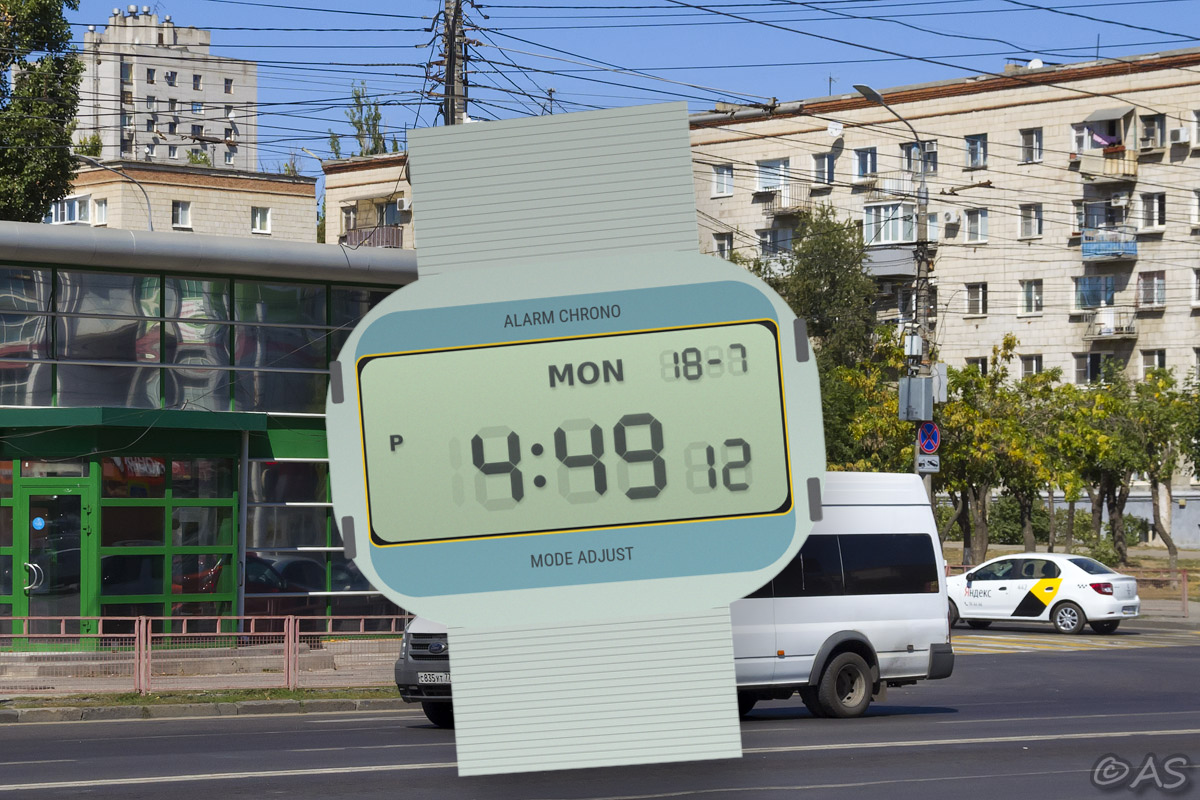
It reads 4,49,12
